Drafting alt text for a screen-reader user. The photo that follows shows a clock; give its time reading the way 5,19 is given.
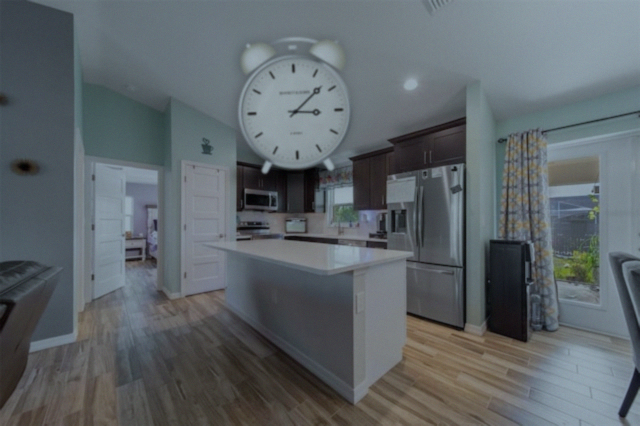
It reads 3,08
